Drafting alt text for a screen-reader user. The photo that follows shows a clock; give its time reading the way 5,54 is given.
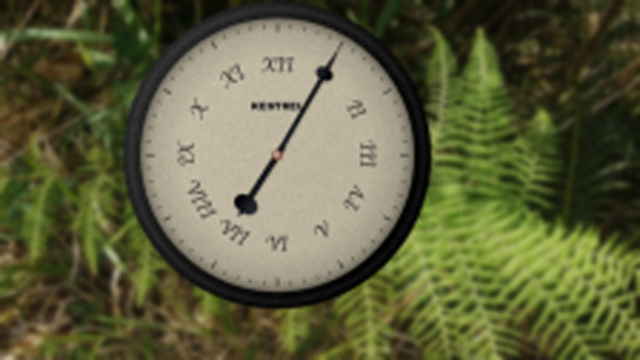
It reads 7,05
